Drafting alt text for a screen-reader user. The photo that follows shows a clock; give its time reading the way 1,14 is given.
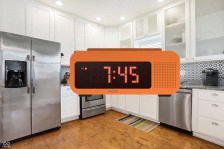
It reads 7,45
